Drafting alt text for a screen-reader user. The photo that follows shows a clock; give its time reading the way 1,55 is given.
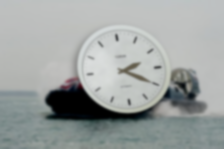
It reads 2,20
